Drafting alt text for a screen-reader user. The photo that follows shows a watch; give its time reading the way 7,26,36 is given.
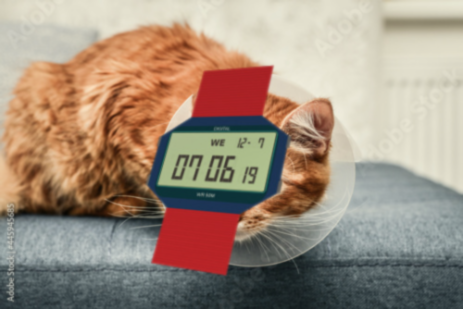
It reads 7,06,19
